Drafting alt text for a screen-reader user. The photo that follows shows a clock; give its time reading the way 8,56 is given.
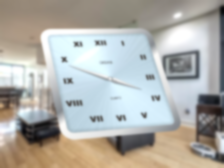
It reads 3,49
